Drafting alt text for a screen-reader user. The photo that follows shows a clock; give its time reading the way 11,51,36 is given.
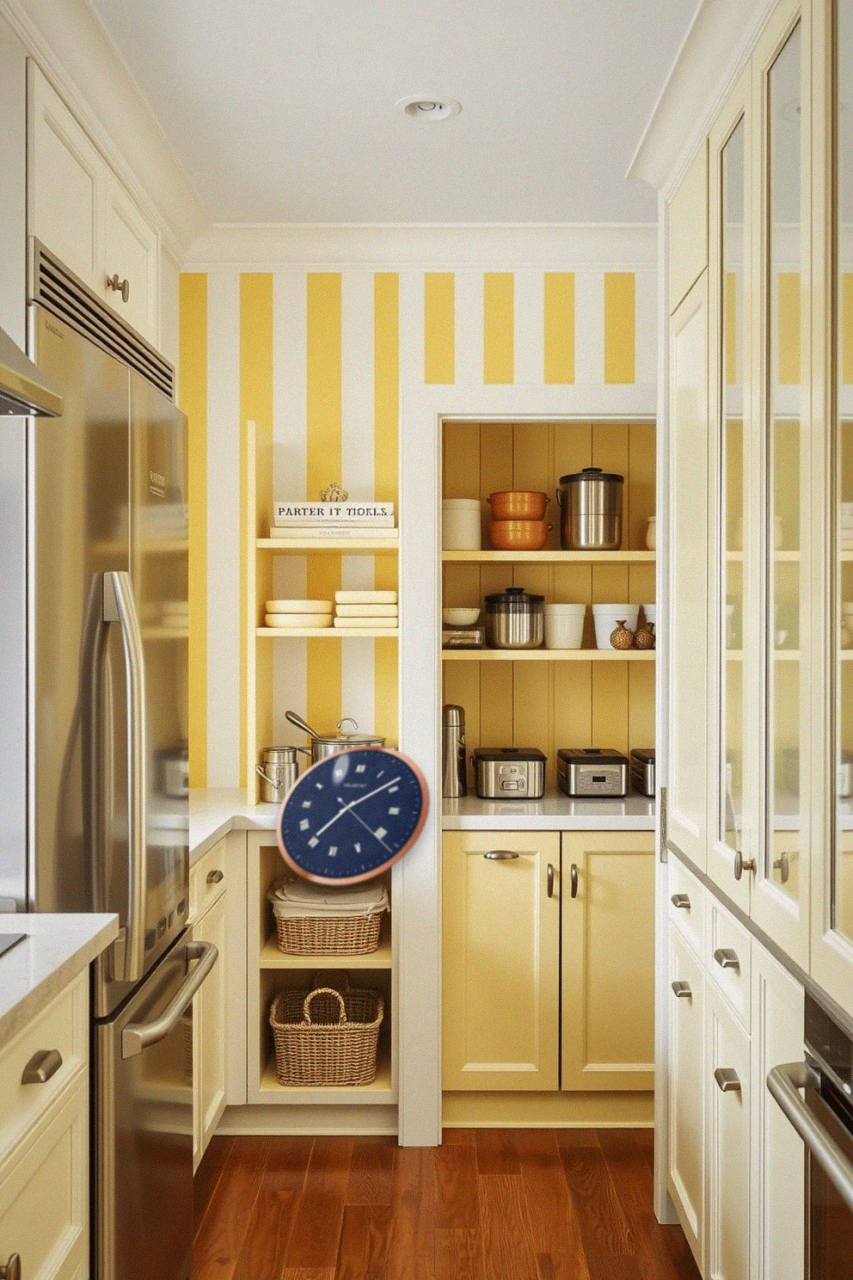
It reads 7,08,21
